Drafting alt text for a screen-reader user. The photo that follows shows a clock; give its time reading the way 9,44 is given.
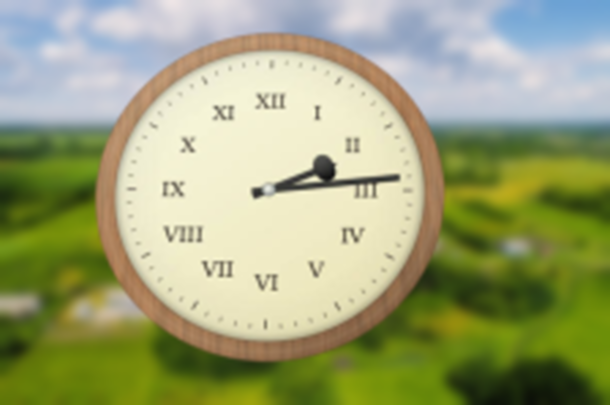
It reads 2,14
